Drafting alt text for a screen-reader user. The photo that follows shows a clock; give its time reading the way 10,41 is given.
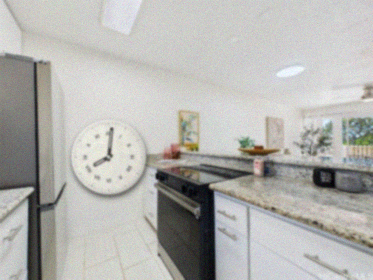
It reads 8,01
